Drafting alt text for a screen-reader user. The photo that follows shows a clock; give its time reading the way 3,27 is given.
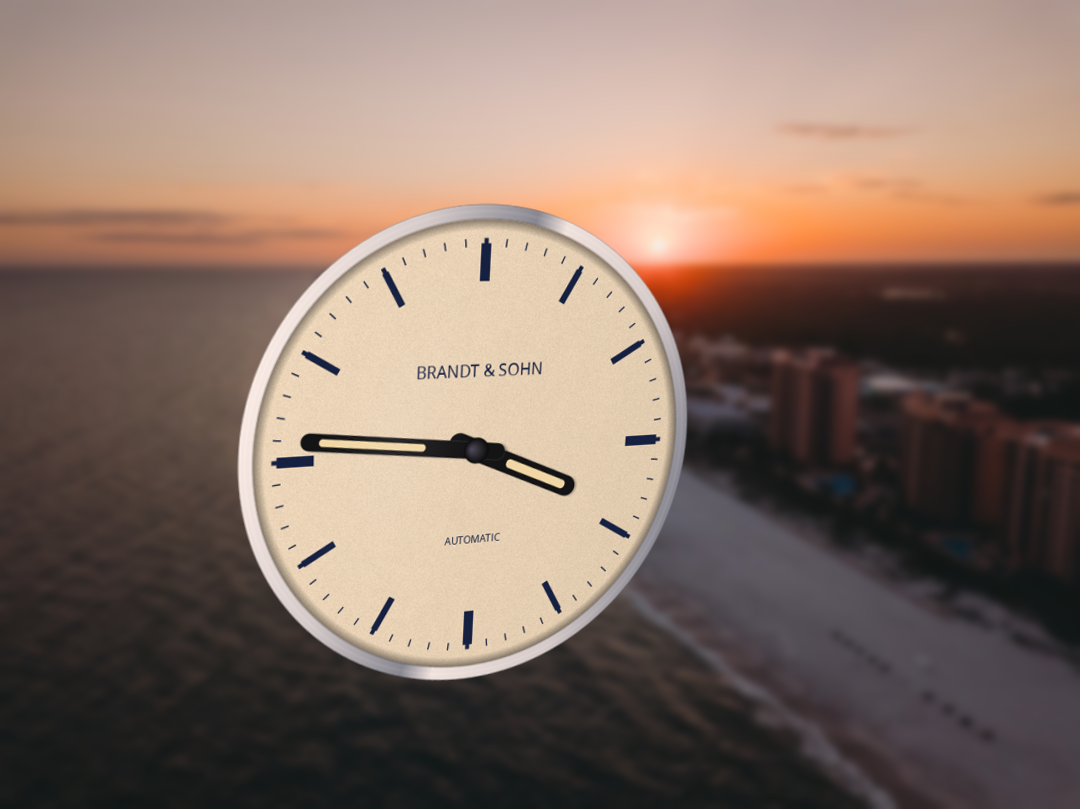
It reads 3,46
